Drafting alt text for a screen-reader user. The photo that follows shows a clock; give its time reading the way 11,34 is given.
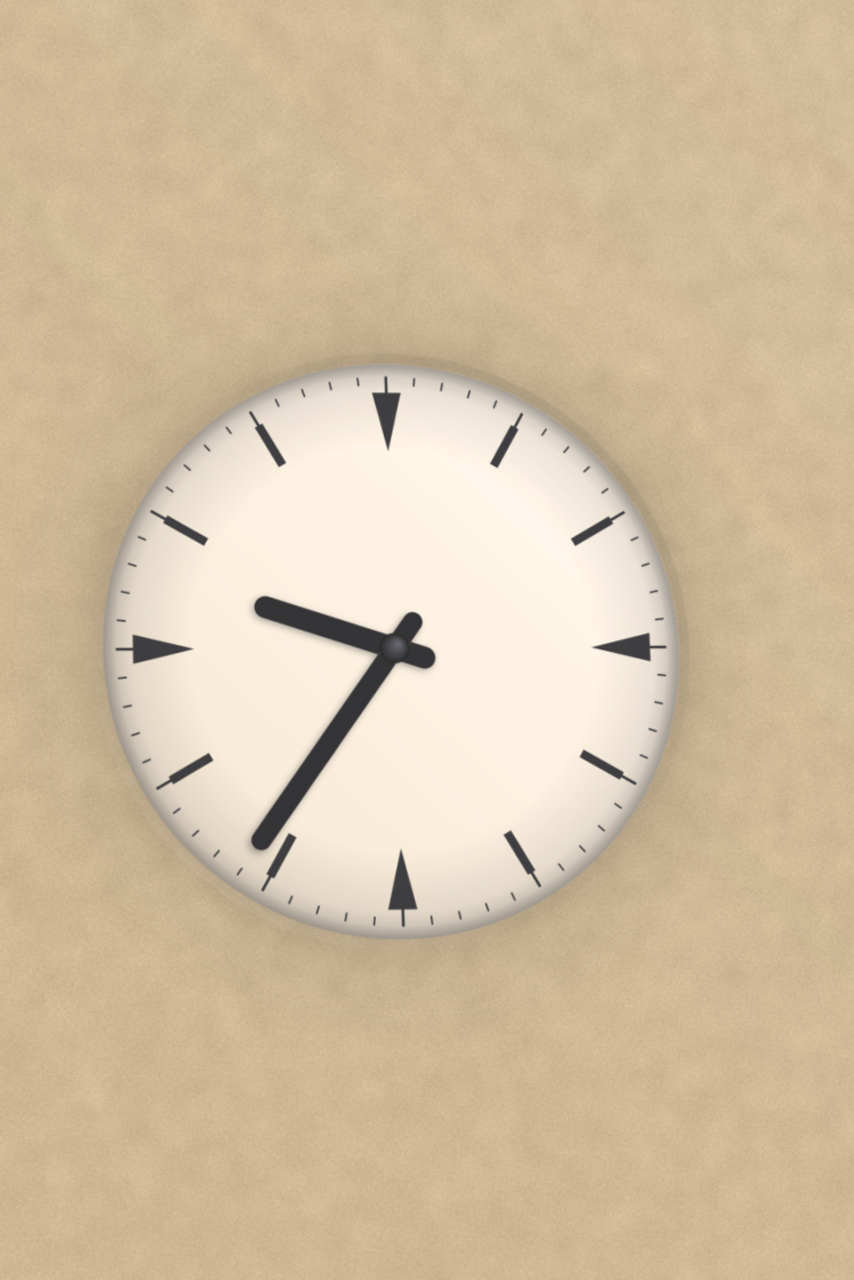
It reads 9,36
